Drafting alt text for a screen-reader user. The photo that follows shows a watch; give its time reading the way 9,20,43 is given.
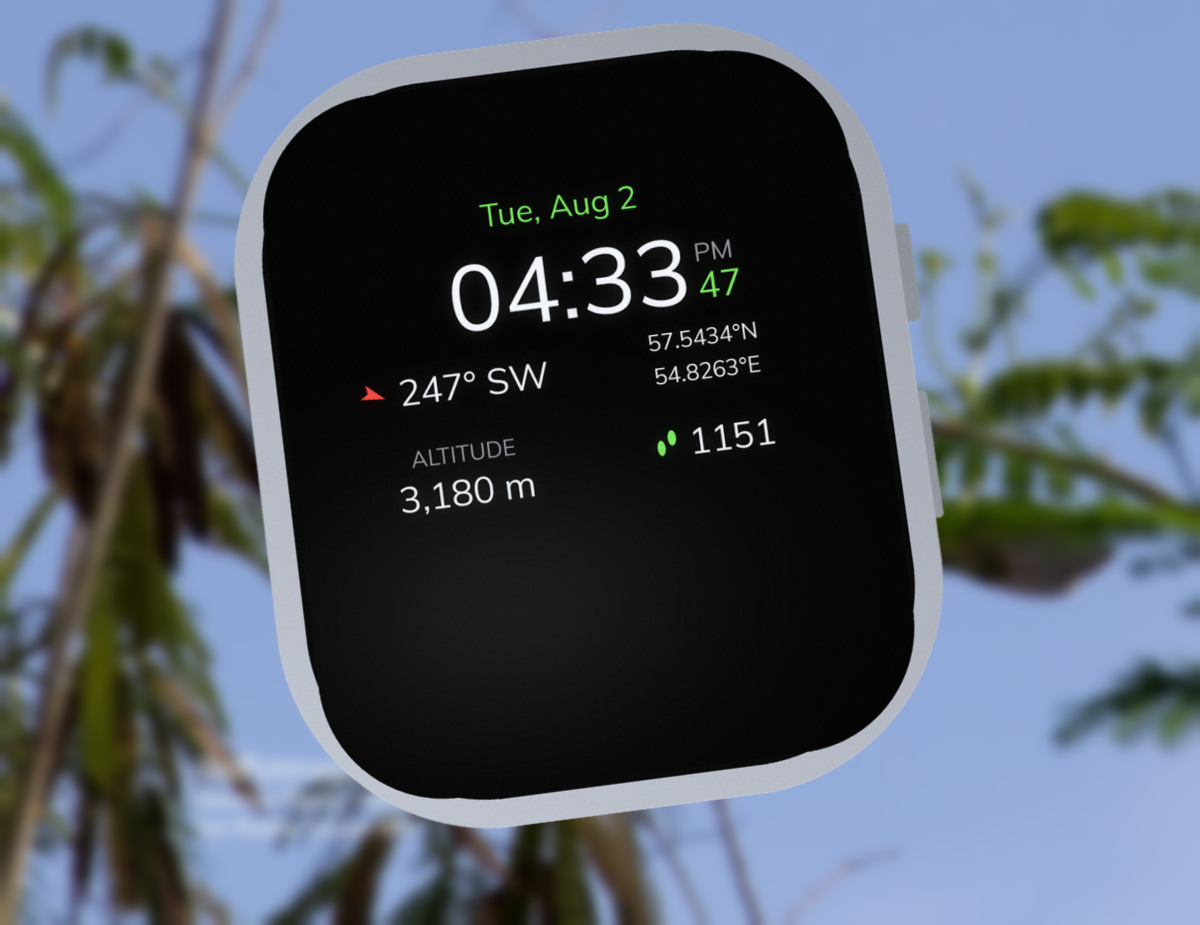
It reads 4,33,47
